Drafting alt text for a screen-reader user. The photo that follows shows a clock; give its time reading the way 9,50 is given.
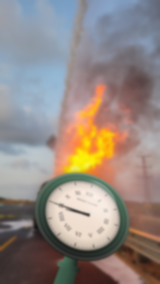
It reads 8,45
